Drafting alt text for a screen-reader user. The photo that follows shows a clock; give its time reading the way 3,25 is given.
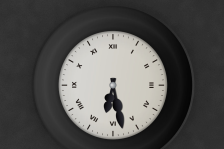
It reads 6,28
